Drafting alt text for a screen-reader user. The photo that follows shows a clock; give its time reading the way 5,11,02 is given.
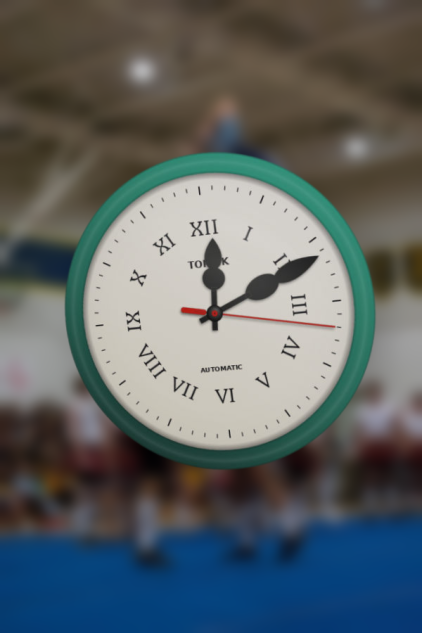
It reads 12,11,17
